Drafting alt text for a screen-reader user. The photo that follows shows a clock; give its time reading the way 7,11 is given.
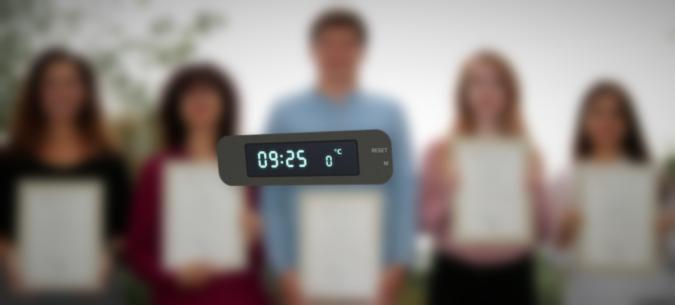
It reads 9,25
